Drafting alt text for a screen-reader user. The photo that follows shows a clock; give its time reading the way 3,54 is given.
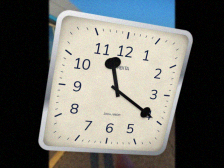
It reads 11,20
